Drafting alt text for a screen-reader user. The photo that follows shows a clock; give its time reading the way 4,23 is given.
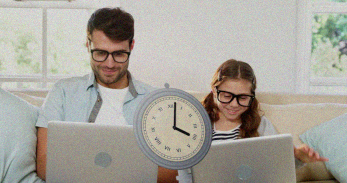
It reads 4,02
